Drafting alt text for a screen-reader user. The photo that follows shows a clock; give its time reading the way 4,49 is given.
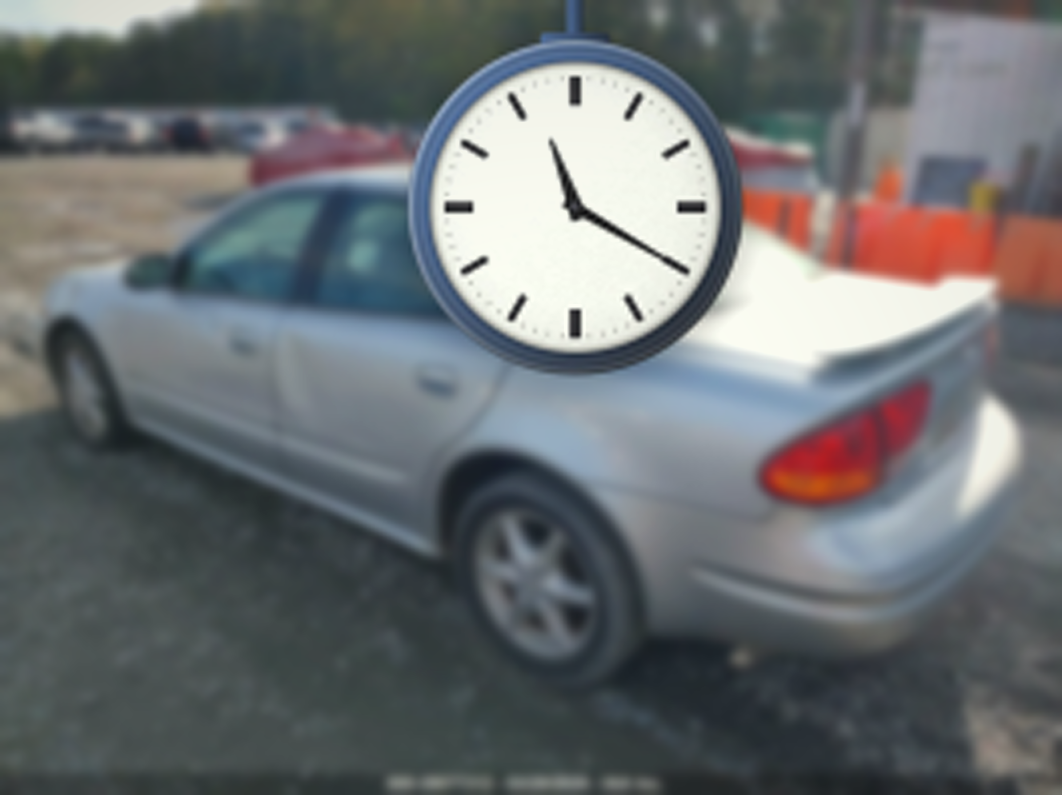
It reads 11,20
